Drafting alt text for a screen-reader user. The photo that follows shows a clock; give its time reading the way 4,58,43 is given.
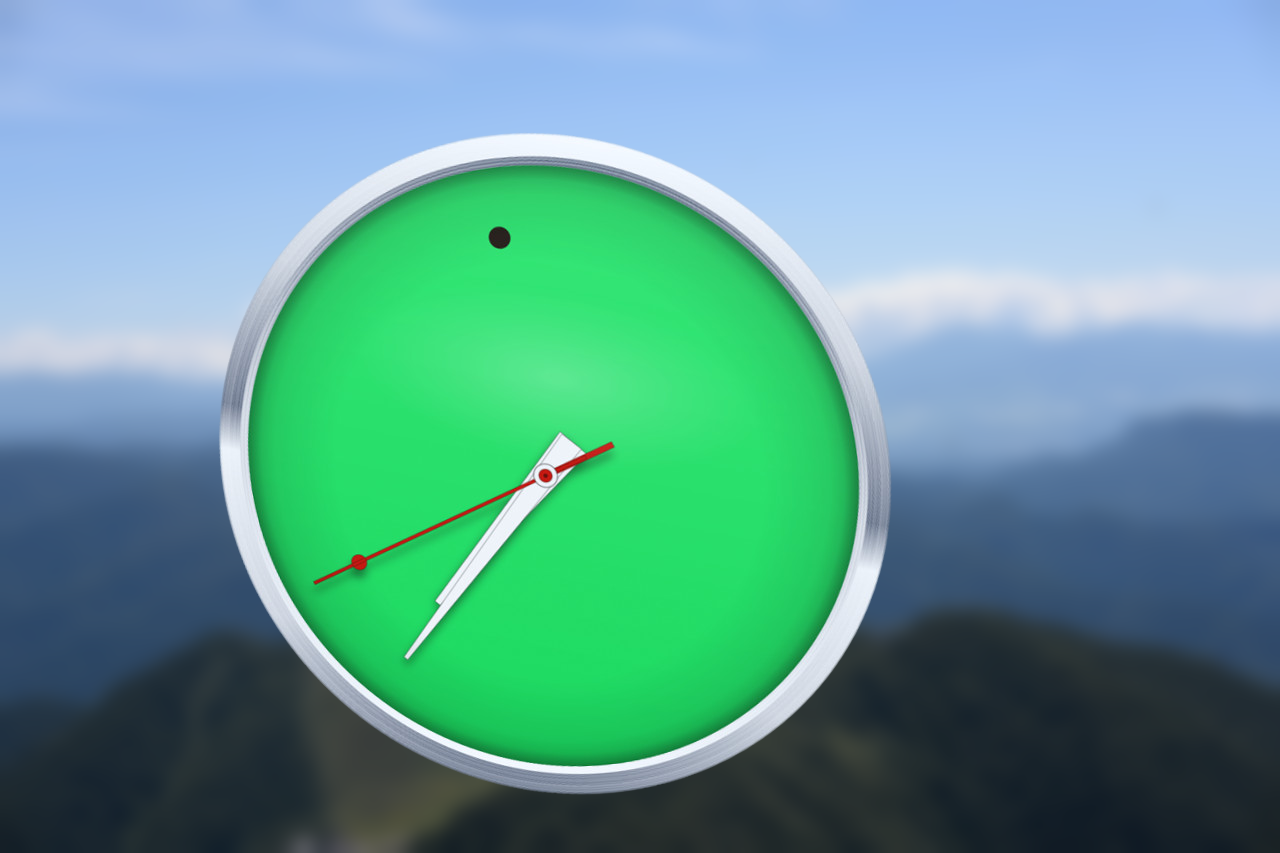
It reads 7,37,42
